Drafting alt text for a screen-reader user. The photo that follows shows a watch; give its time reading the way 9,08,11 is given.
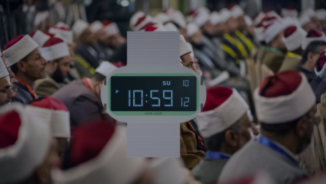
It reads 10,59,12
